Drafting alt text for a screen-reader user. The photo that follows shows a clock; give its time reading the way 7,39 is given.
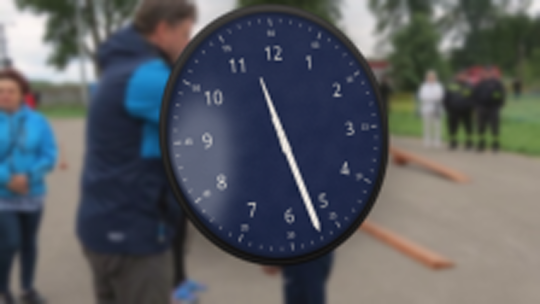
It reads 11,27
